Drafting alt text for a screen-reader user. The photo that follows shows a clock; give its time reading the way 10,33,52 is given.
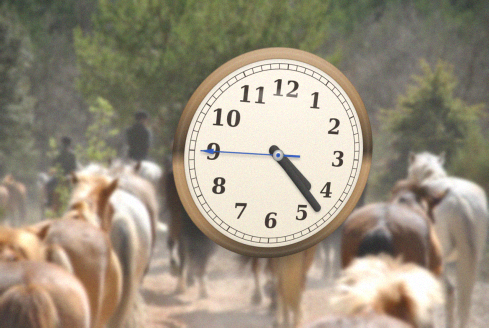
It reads 4,22,45
